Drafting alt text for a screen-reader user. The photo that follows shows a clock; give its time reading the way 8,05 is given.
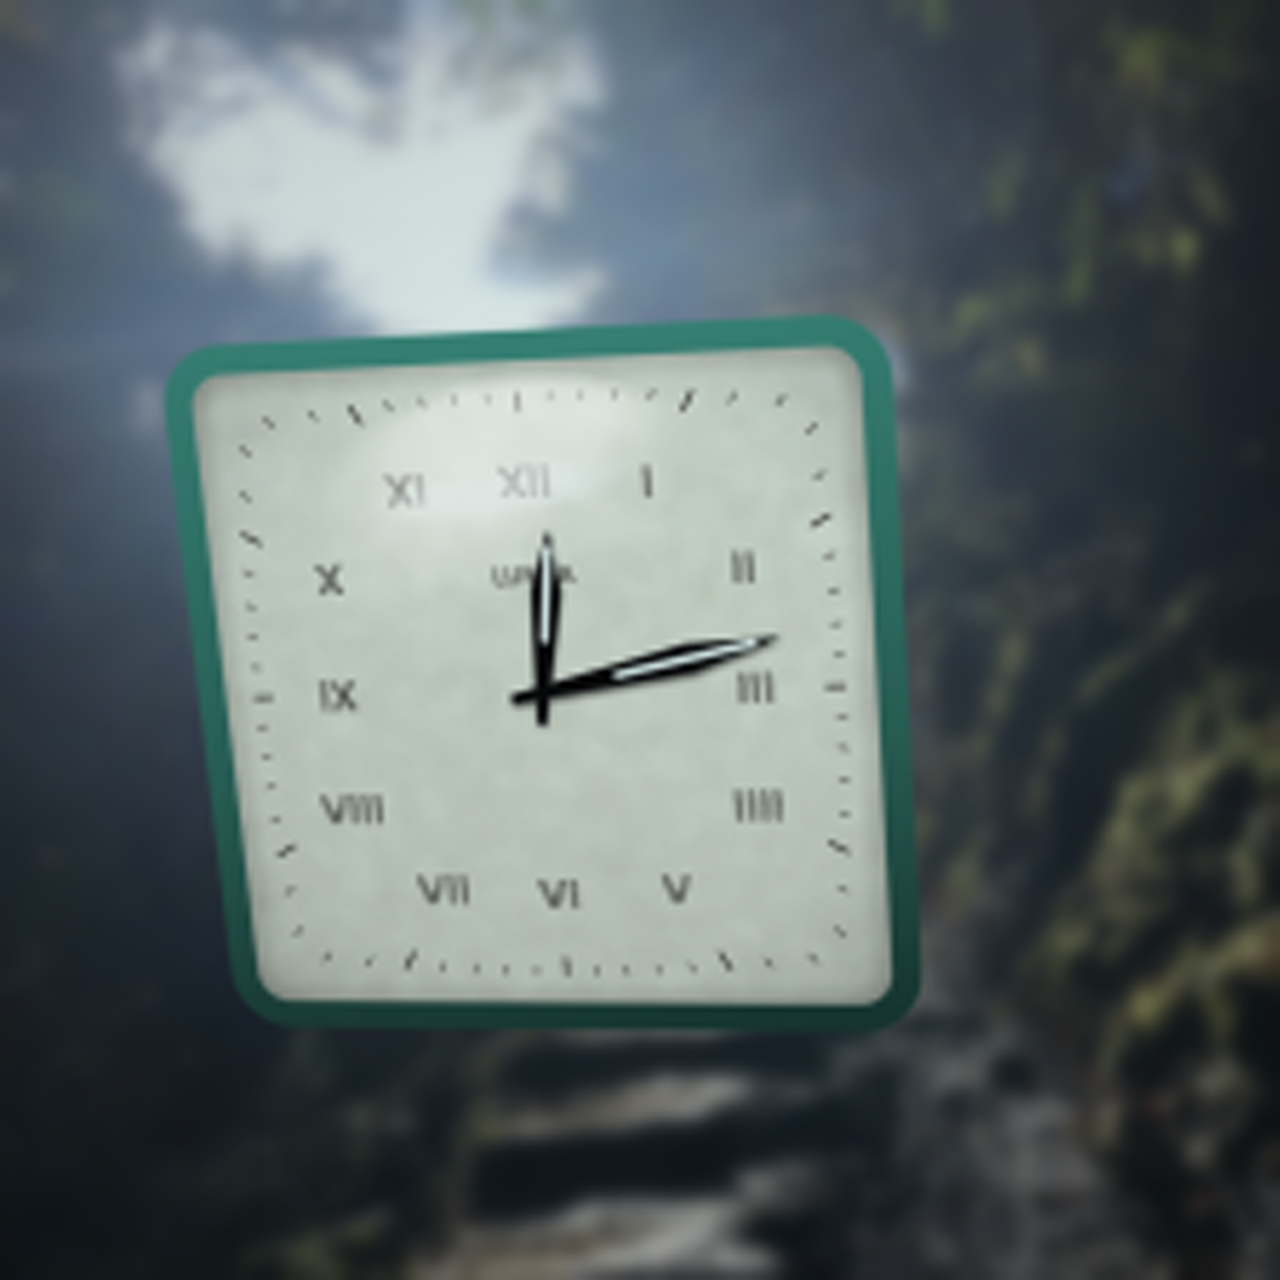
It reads 12,13
